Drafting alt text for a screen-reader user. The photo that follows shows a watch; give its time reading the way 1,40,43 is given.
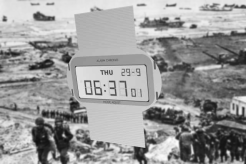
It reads 6,37,01
